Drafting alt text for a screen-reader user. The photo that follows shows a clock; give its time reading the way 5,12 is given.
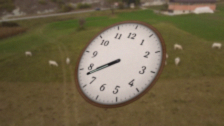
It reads 7,38
